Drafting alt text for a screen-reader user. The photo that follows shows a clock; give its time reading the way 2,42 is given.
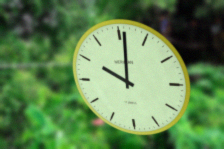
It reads 10,01
